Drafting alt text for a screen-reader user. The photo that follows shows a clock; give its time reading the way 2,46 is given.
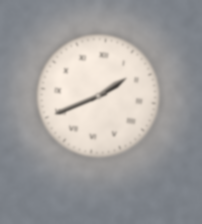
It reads 1,40
